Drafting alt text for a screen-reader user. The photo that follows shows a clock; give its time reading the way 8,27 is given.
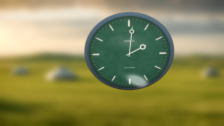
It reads 2,01
